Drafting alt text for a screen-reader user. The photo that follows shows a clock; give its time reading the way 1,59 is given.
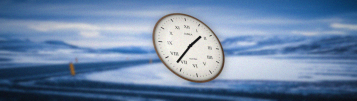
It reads 1,37
